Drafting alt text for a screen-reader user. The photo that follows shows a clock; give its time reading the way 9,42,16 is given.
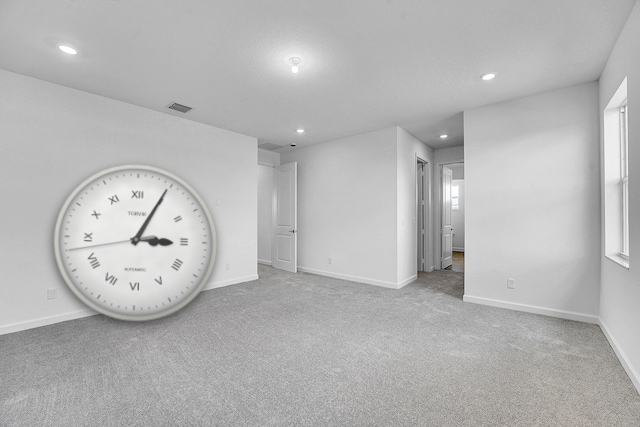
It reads 3,04,43
